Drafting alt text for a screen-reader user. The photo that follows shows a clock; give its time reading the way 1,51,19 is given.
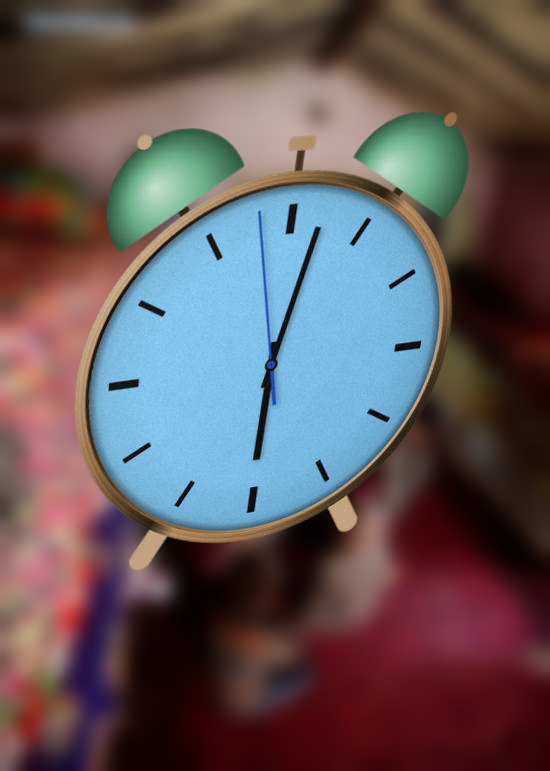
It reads 6,01,58
